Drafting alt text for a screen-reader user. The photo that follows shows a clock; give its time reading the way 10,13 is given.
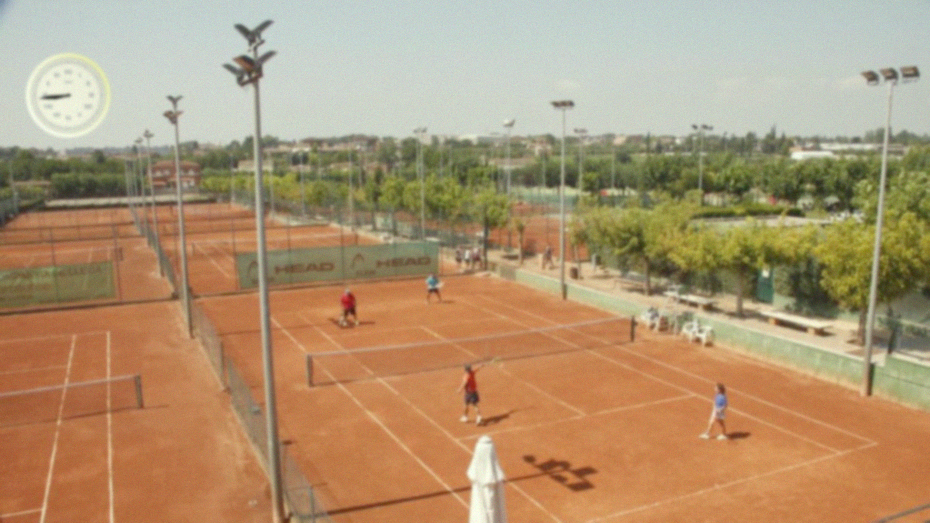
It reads 8,44
